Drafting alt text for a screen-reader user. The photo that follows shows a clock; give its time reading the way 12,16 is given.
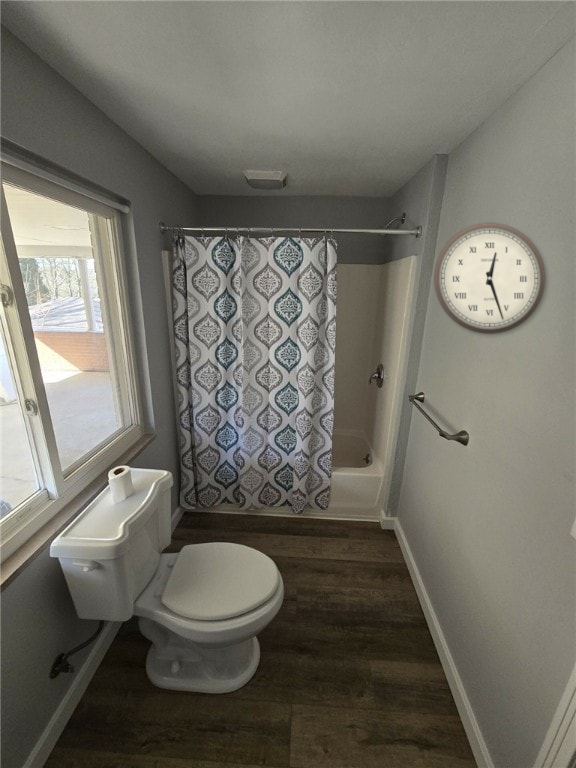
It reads 12,27
